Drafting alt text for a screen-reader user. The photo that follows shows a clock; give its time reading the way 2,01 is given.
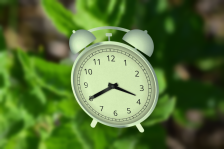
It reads 3,40
